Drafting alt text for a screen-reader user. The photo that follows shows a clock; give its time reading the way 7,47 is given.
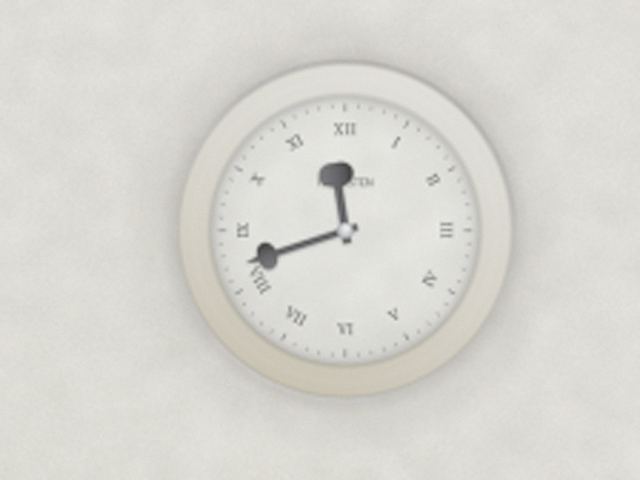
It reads 11,42
